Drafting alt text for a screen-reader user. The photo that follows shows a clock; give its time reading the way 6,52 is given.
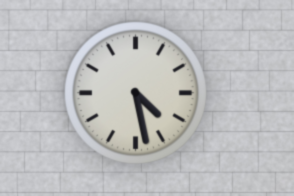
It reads 4,28
